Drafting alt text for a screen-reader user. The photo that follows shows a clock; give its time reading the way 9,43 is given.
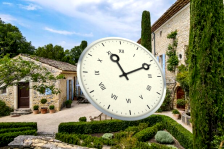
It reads 11,11
